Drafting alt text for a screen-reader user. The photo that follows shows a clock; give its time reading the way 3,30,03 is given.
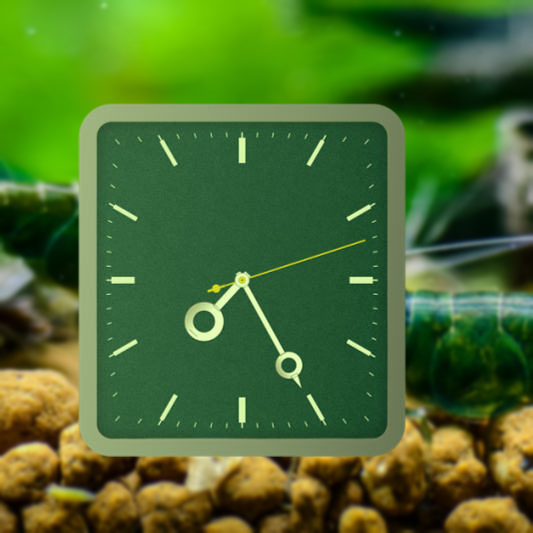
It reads 7,25,12
